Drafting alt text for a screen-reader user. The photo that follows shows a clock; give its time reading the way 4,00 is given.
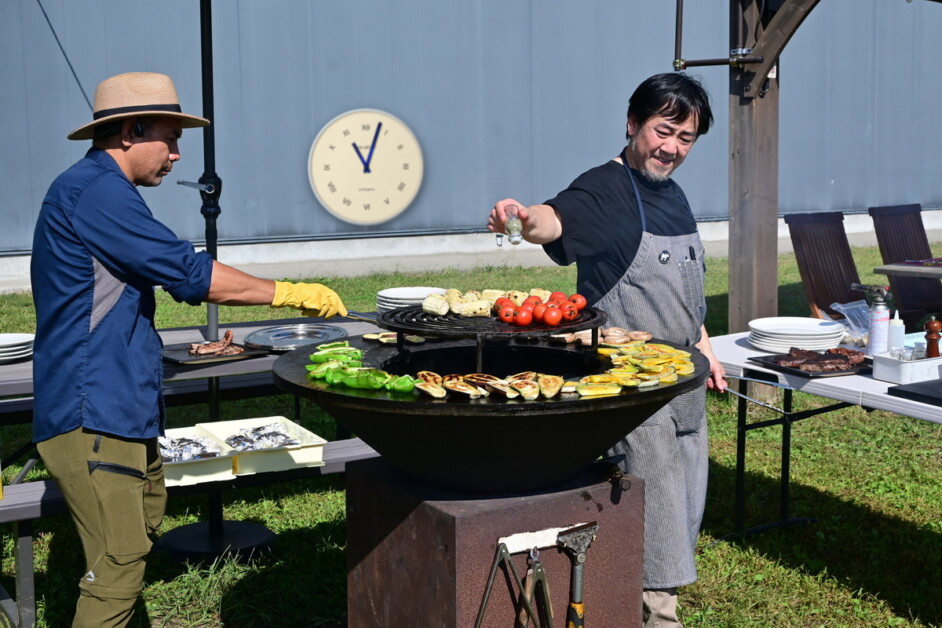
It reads 11,03
